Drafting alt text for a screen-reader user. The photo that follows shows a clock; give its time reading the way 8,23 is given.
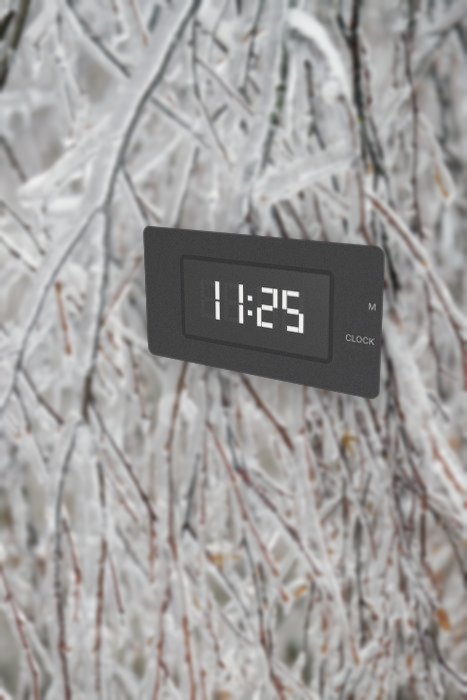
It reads 11,25
